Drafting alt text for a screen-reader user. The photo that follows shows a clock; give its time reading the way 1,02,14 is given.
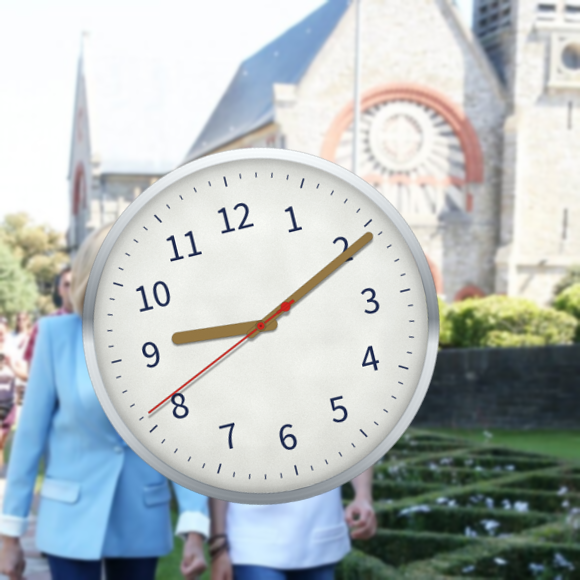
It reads 9,10,41
